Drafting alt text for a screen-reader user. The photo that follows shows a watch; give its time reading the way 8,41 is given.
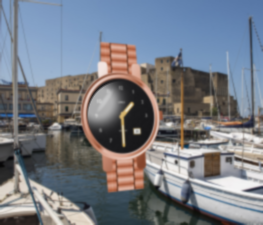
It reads 1,30
